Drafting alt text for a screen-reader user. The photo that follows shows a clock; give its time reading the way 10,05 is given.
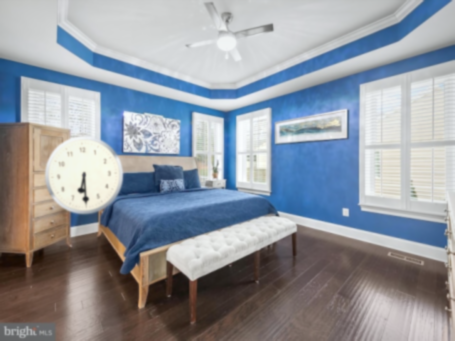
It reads 6,30
